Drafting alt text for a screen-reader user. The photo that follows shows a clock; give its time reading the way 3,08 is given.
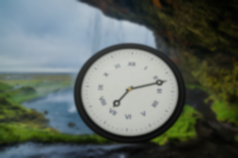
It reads 7,12
